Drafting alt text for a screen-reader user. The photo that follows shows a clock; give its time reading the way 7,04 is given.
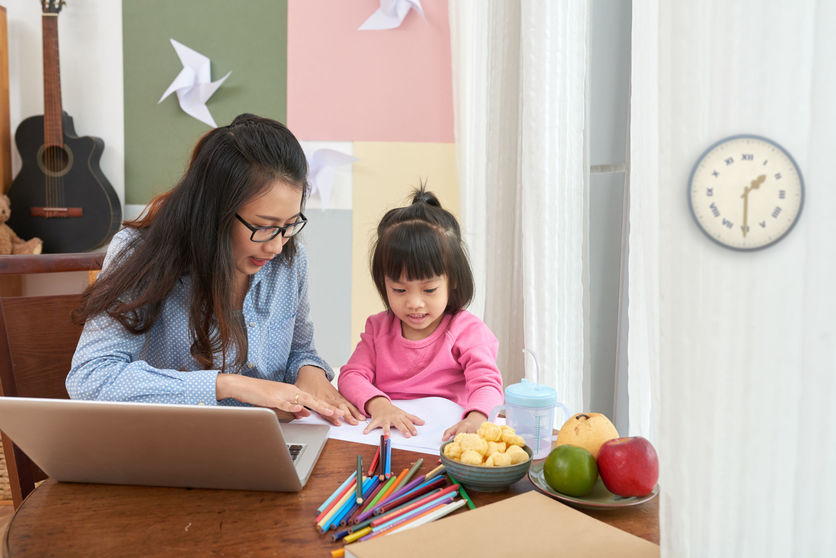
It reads 1,30
